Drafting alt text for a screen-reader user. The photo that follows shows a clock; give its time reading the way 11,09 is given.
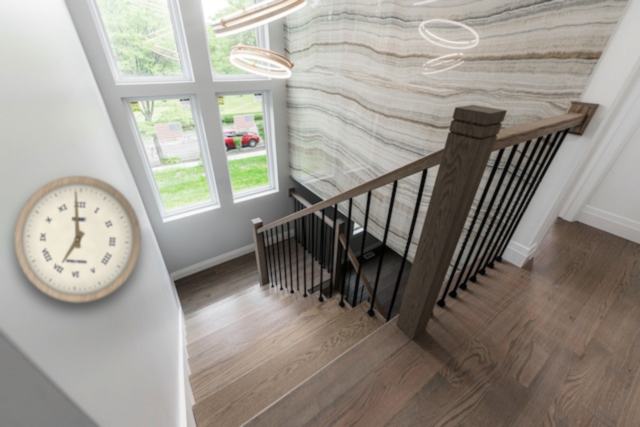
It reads 6,59
